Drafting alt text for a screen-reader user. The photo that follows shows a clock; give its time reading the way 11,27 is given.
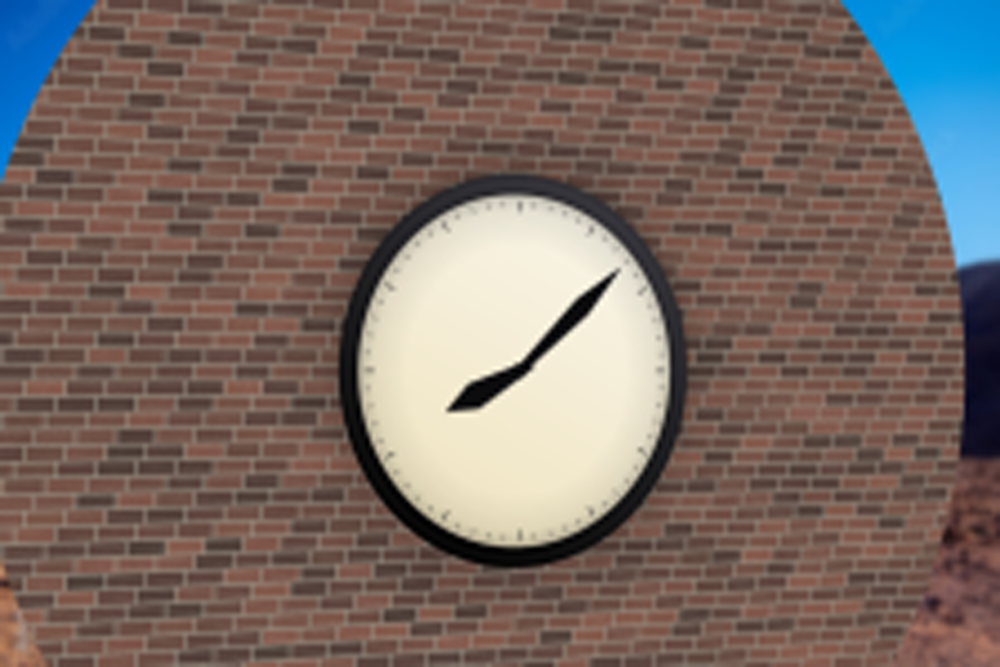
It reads 8,08
